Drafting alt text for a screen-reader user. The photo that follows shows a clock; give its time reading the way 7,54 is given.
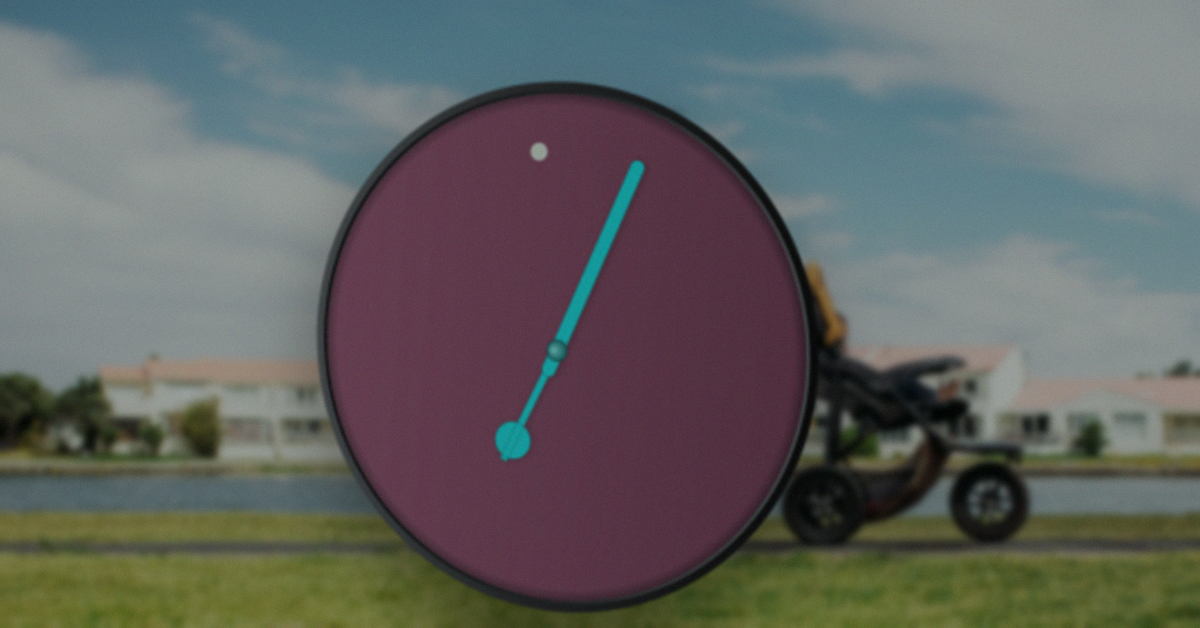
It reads 7,05
